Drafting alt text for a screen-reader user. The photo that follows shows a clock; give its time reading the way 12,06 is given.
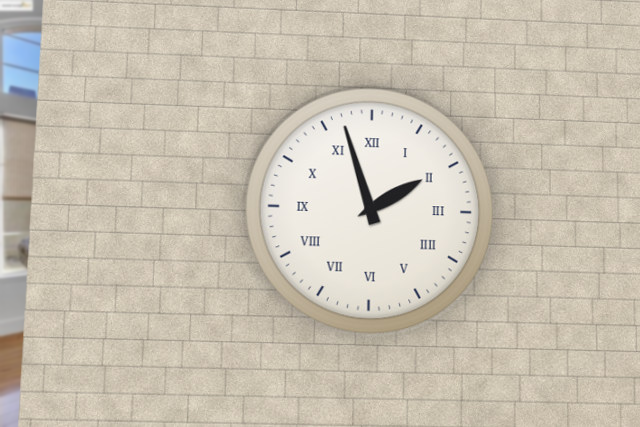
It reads 1,57
